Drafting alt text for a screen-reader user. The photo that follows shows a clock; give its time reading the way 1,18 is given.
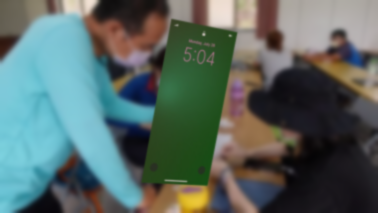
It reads 5,04
